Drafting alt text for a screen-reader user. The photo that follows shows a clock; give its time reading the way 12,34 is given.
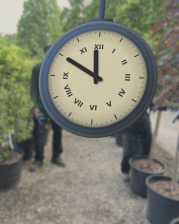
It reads 11,50
